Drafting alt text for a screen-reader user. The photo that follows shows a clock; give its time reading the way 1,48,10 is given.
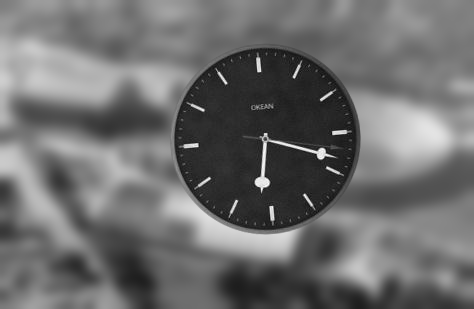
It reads 6,18,17
